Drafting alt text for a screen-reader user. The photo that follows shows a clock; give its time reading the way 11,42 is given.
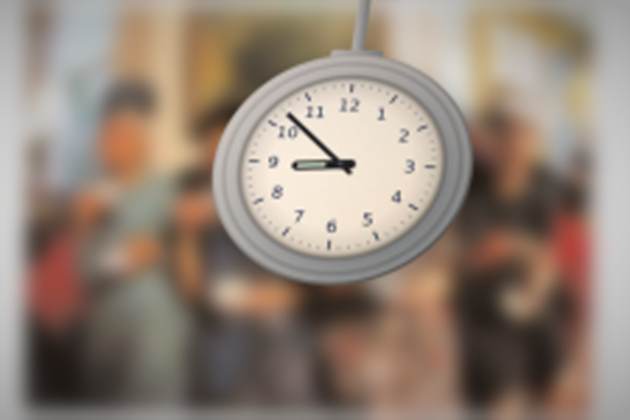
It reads 8,52
